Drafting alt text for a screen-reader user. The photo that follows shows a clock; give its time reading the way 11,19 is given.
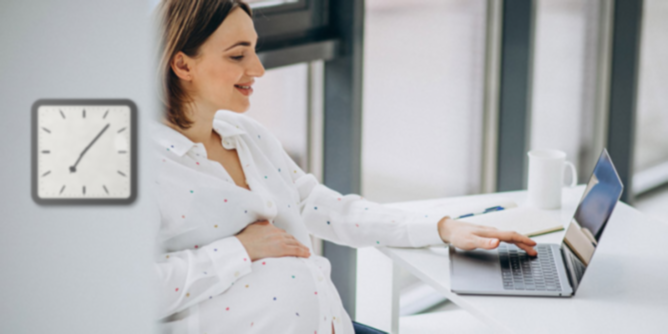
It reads 7,07
